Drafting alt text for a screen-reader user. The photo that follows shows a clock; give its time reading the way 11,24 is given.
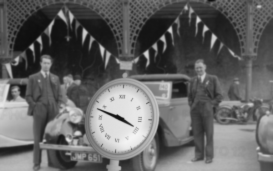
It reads 3,48
